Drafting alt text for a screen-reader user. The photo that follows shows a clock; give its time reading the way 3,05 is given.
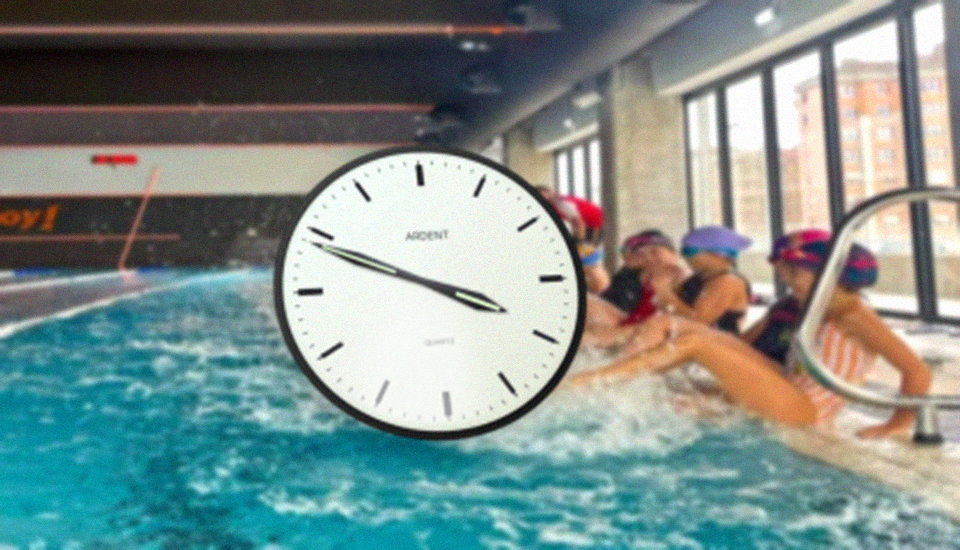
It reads 3,49
